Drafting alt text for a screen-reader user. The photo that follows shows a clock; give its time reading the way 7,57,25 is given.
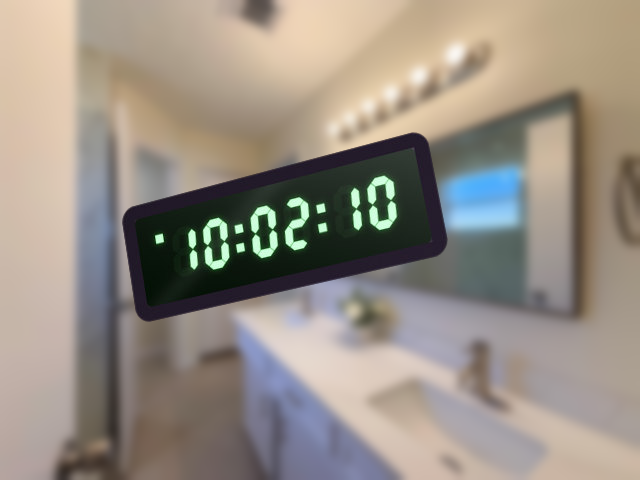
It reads 10,02,10
